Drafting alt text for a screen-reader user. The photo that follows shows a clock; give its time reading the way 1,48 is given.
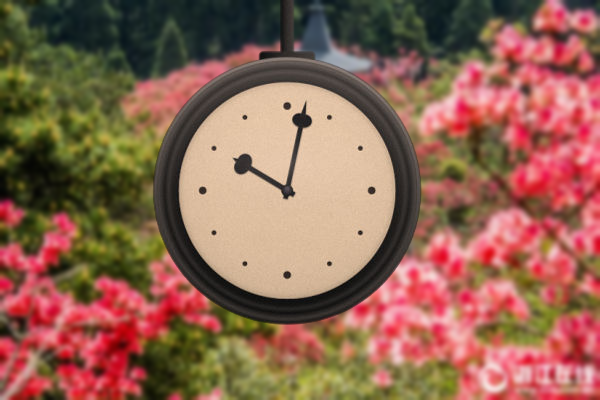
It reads 10,02
